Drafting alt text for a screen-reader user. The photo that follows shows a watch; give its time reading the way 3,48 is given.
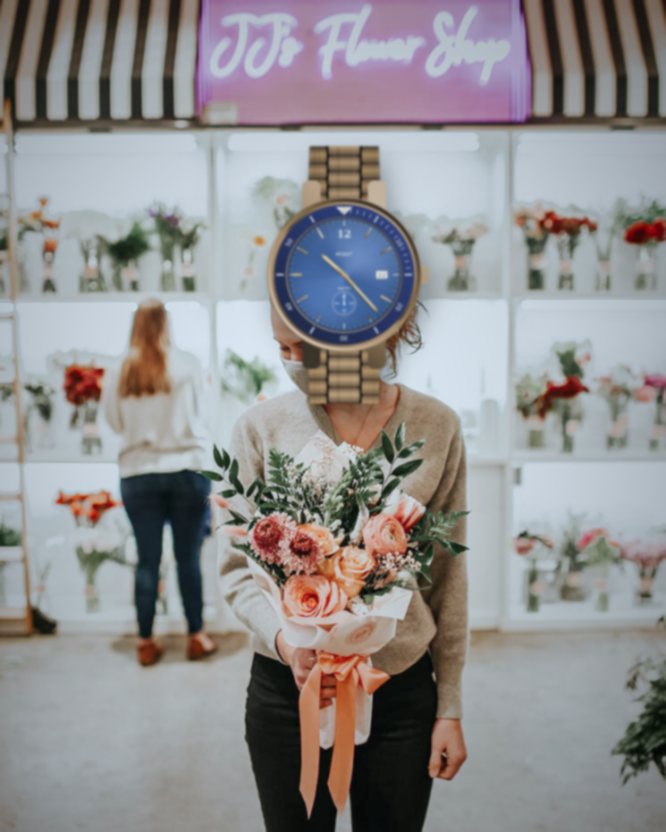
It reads 10,23
